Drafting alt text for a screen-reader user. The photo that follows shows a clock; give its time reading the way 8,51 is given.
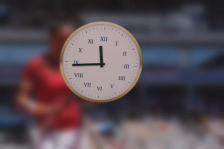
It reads 11,44
